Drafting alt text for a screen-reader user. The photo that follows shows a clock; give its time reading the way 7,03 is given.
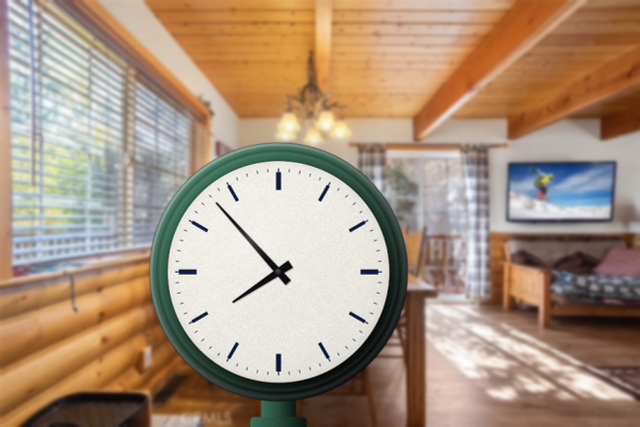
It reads 7,53
